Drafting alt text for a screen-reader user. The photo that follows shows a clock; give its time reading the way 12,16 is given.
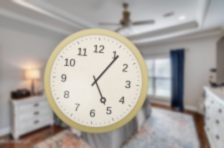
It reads 5,06
